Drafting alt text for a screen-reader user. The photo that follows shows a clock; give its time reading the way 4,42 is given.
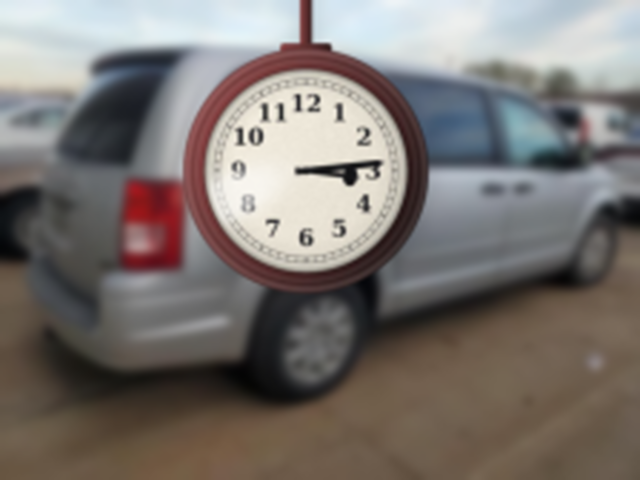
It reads 3,14
